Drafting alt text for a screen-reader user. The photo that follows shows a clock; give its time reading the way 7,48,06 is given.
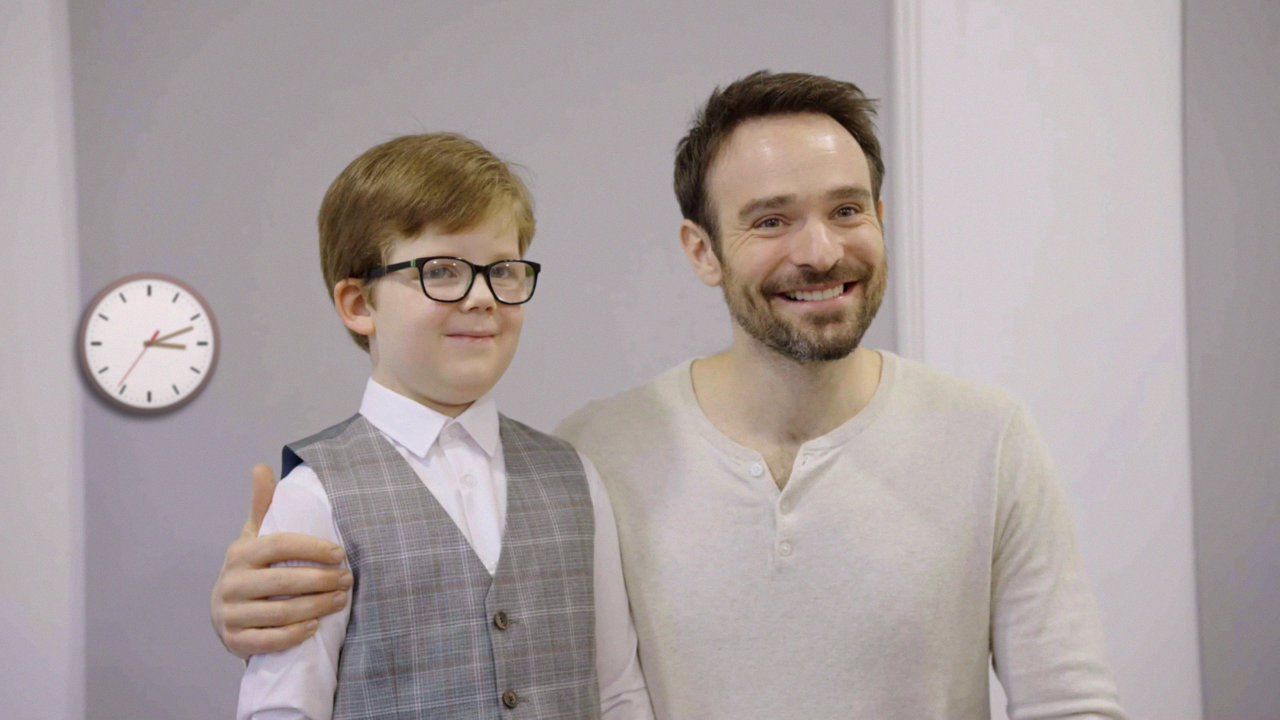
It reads 3,11,36
